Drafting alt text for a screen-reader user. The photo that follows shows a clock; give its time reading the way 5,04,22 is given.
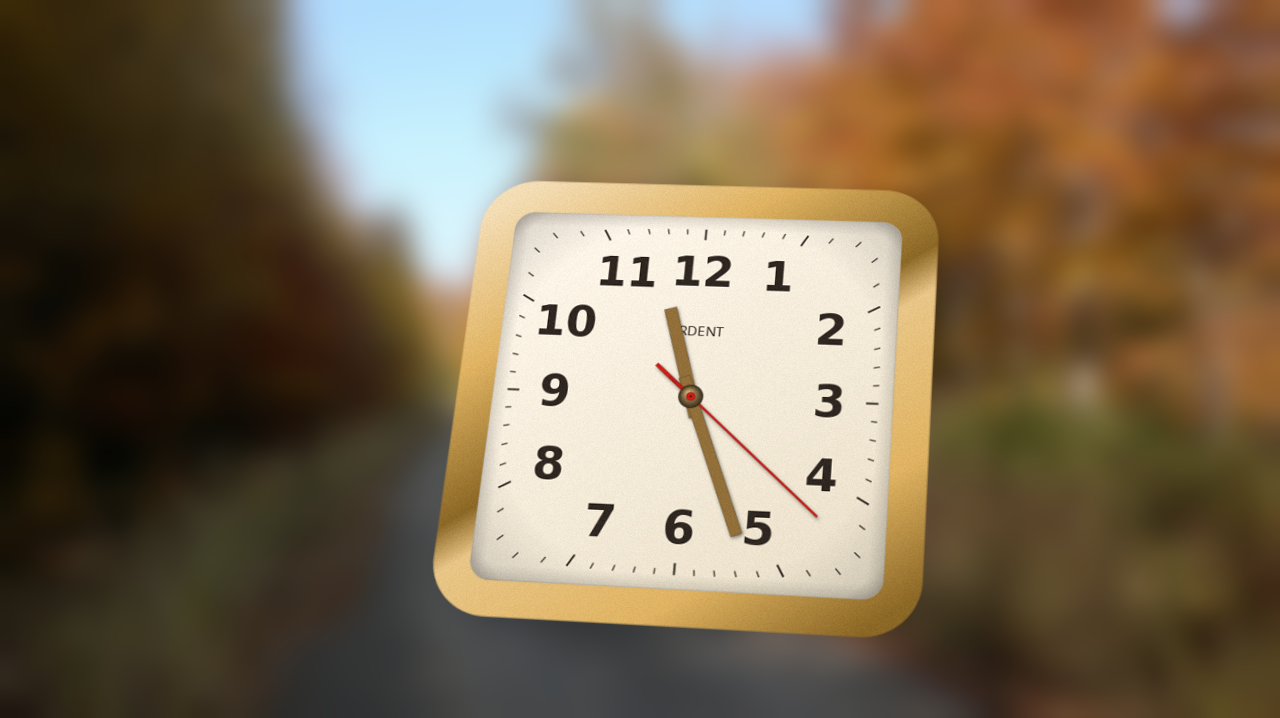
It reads 11,26,22
